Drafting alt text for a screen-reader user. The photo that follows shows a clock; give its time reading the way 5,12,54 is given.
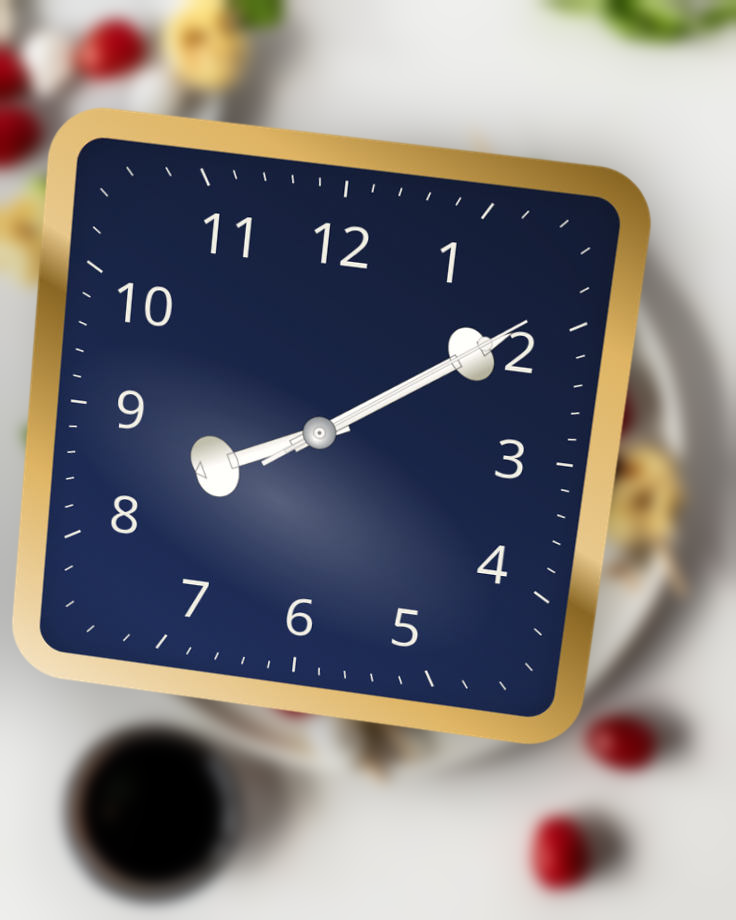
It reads 8,09,09
